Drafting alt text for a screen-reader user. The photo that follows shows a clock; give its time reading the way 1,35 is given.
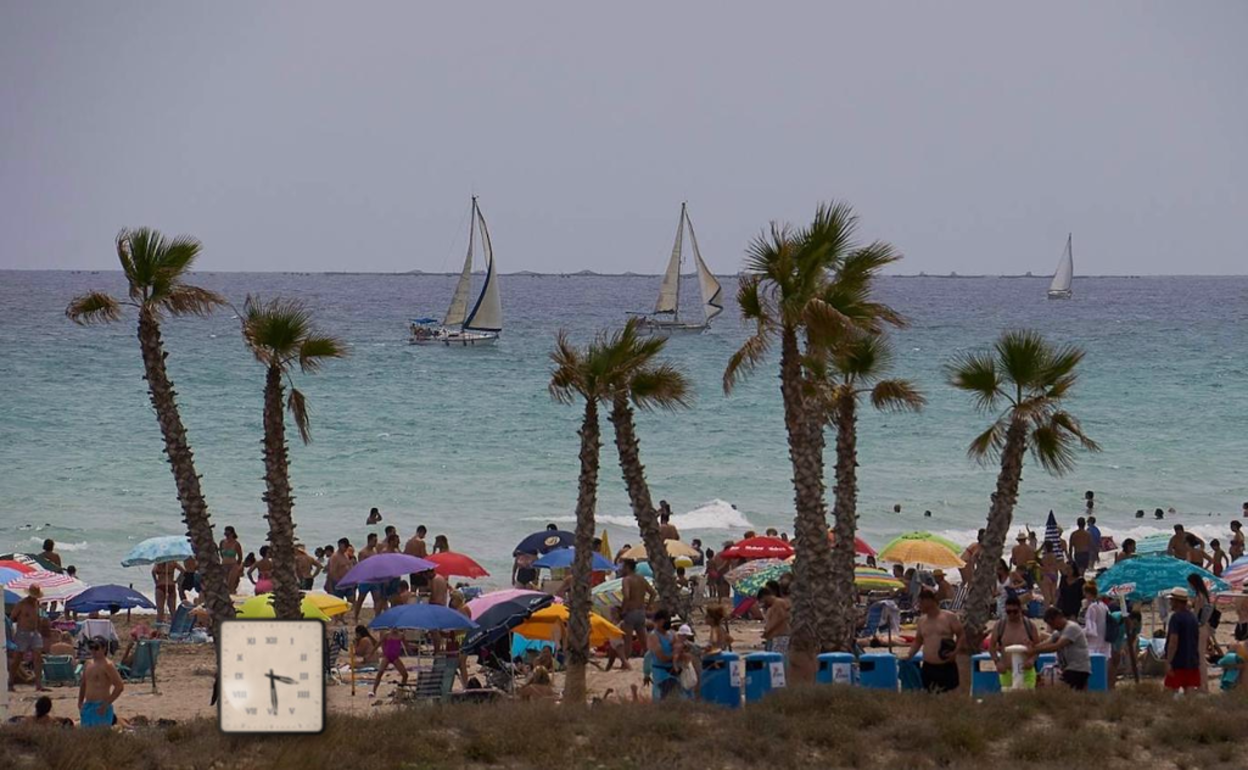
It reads 3,29
